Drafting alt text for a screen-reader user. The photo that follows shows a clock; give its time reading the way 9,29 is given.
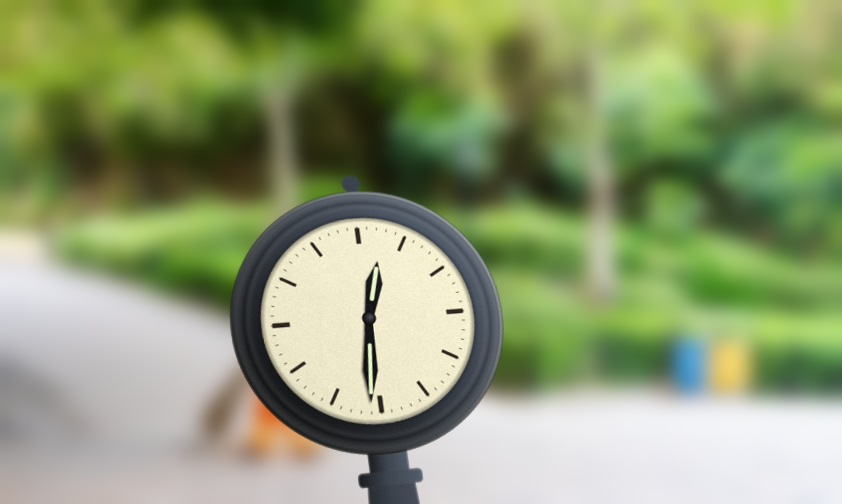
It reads 12,31
